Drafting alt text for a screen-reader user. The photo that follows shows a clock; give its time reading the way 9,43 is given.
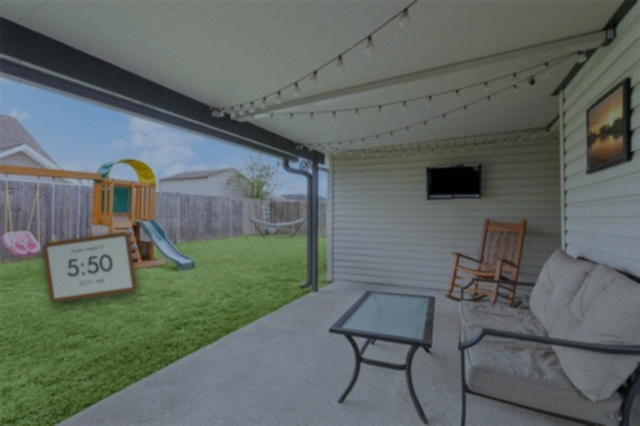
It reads 5,50
